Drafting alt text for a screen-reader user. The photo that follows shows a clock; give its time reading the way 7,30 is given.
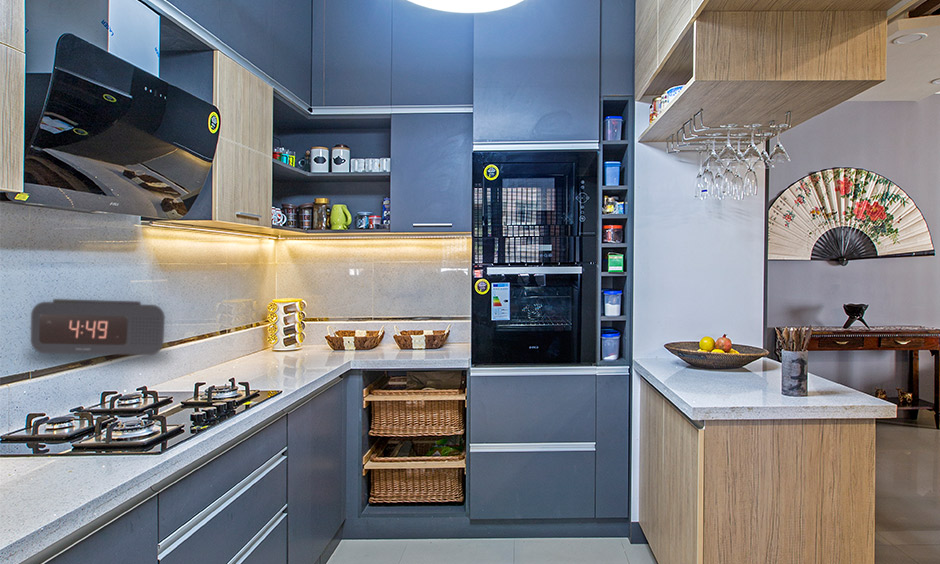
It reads 4,49
